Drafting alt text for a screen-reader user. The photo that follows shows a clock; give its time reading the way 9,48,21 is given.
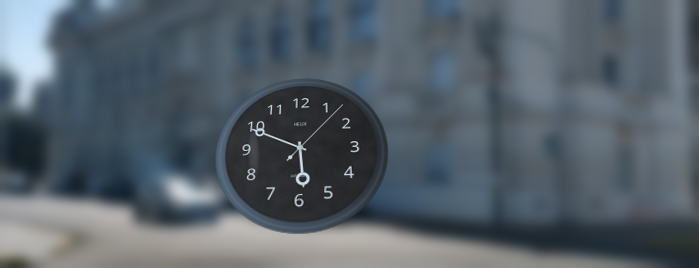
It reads 5,49,07
